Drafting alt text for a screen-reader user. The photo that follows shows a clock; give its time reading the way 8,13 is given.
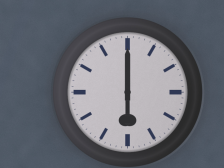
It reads 6,00
